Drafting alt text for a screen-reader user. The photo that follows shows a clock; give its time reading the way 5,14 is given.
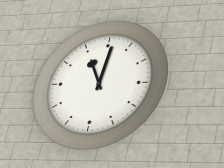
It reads 11,01
